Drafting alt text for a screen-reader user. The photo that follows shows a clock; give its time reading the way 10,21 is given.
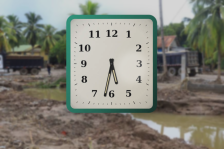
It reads 5,32
